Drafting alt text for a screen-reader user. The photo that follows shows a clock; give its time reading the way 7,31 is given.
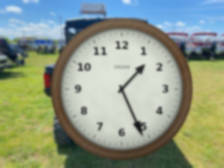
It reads 1,26
